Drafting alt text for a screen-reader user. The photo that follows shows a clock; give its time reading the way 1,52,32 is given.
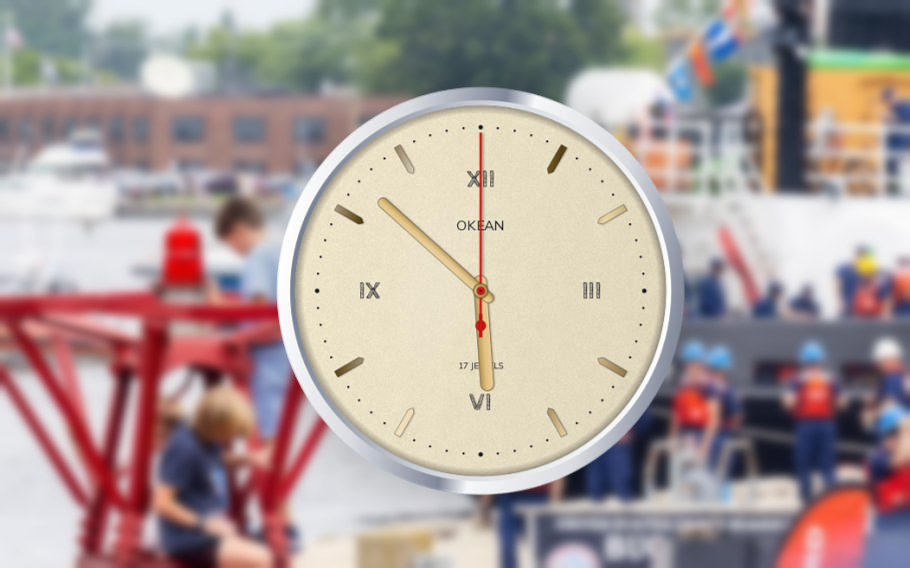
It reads 5,52,00
